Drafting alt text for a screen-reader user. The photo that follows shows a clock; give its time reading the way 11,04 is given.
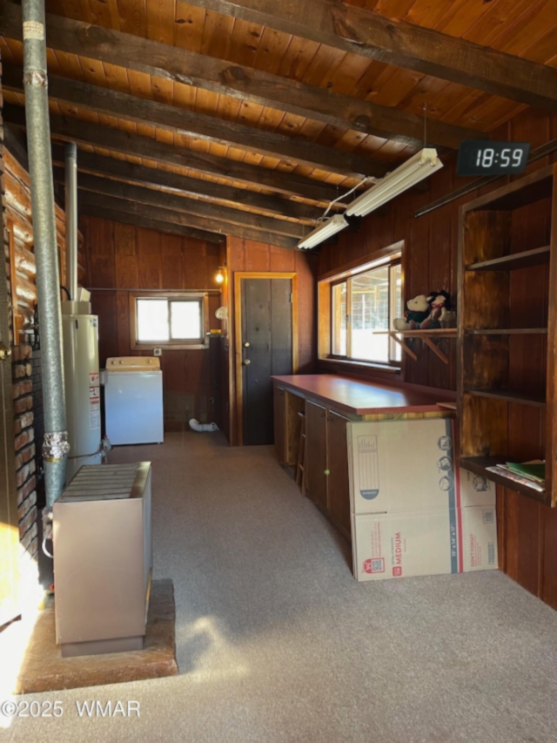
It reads 18,59
